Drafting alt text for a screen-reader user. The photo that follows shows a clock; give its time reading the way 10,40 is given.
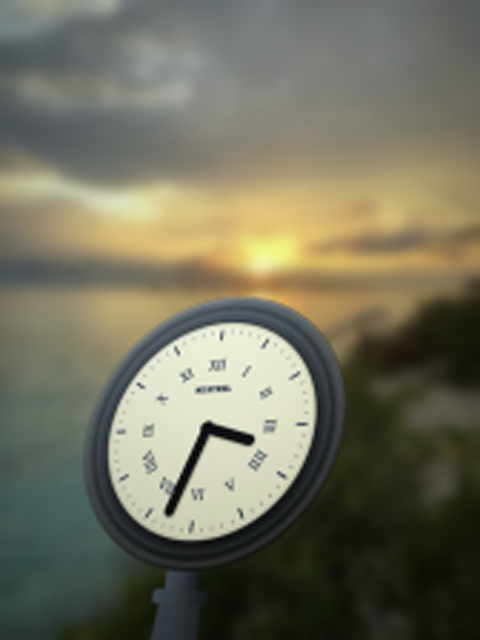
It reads 3,33
